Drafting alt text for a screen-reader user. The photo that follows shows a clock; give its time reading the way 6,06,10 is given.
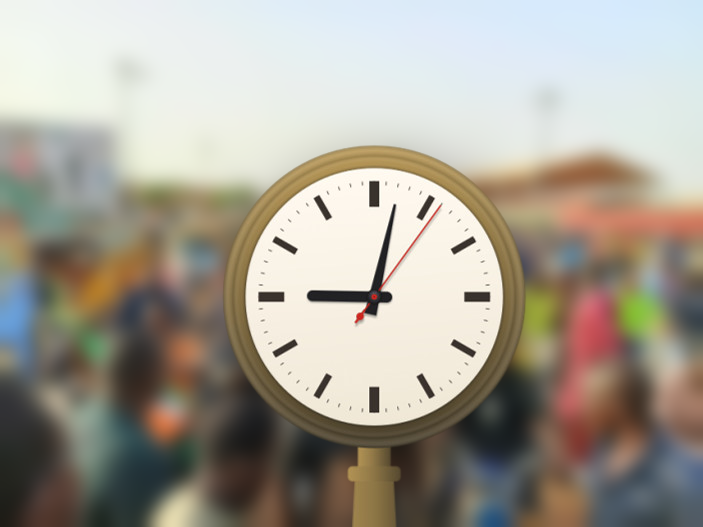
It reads 9,02,06
